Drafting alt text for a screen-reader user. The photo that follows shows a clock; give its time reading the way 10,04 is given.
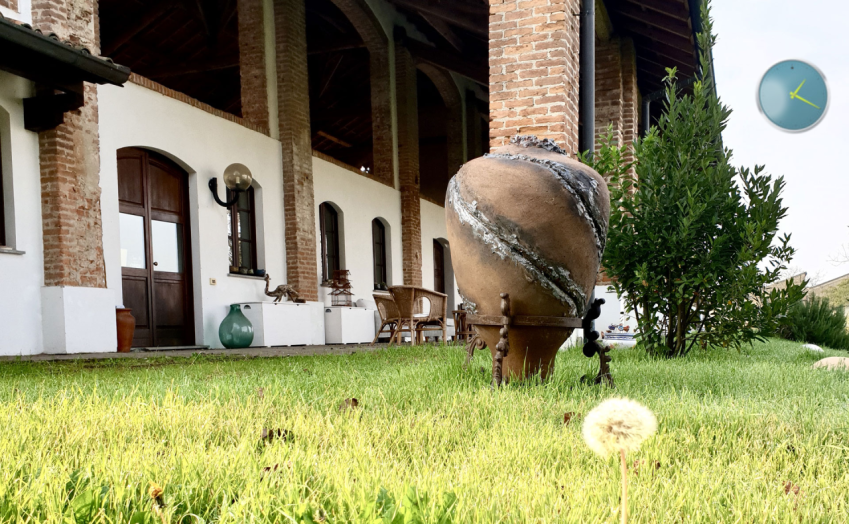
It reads 1,20
